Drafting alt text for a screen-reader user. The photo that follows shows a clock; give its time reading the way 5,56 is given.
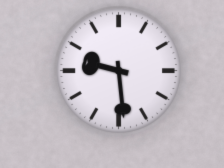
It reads 9,29
